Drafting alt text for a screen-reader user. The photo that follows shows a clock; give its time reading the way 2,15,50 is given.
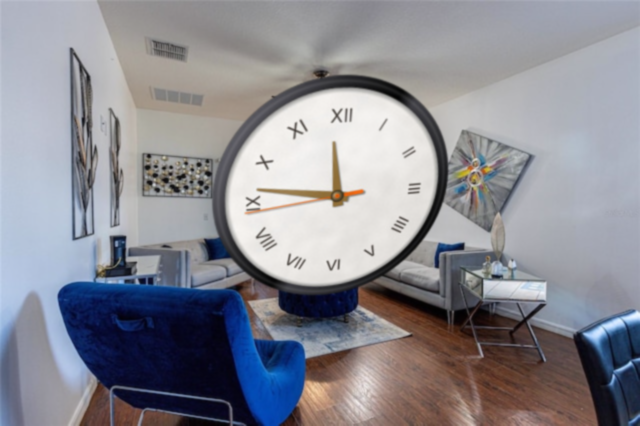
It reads 11,46,44
